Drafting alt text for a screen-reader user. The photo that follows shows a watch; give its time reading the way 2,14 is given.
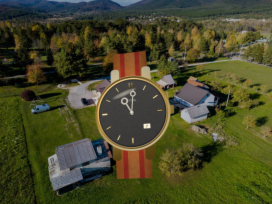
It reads 11,01
